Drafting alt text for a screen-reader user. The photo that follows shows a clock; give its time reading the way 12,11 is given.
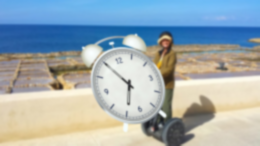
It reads 6,55
